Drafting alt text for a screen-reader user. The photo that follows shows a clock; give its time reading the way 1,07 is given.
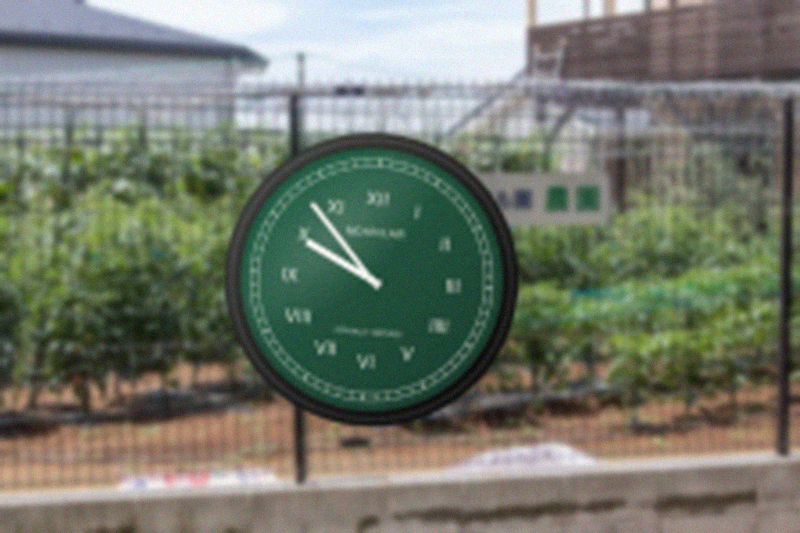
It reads 9,53
